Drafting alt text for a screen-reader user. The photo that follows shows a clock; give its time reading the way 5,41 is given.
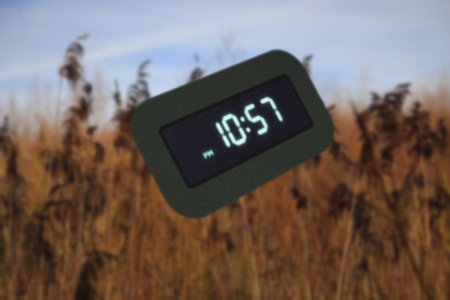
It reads 10,57
